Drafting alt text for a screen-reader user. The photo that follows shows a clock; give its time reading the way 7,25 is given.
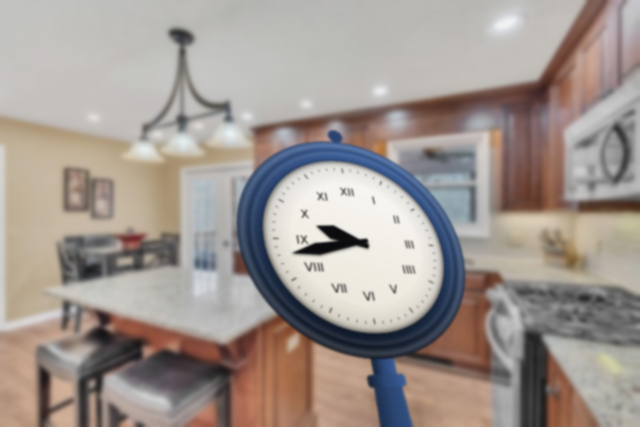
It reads 9,43
